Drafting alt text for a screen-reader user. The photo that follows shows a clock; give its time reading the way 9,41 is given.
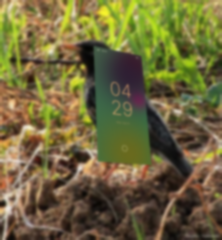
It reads 4,29
